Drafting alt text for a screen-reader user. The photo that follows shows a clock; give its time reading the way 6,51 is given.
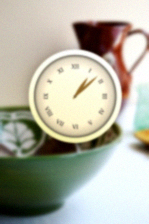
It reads 1,08
